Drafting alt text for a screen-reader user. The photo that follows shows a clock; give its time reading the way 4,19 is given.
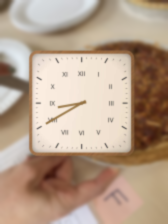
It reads 8,40
